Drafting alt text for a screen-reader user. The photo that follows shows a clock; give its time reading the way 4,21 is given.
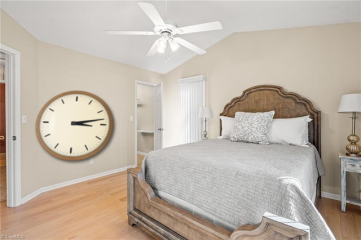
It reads 3,13
